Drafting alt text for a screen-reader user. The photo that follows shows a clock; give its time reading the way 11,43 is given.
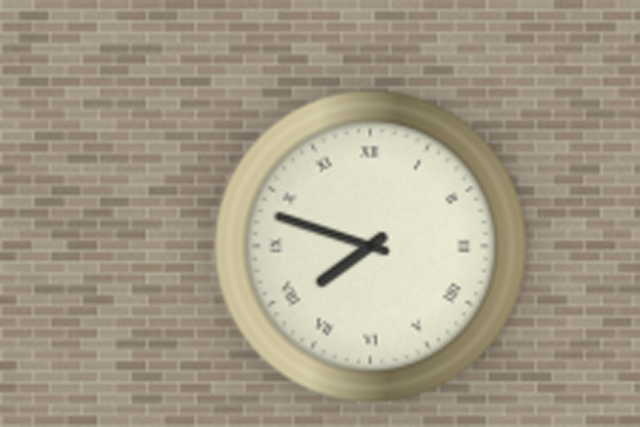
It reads 7,48
